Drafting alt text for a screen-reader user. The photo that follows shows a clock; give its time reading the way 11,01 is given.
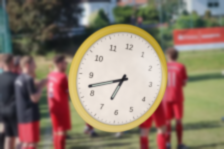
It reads 6,42
